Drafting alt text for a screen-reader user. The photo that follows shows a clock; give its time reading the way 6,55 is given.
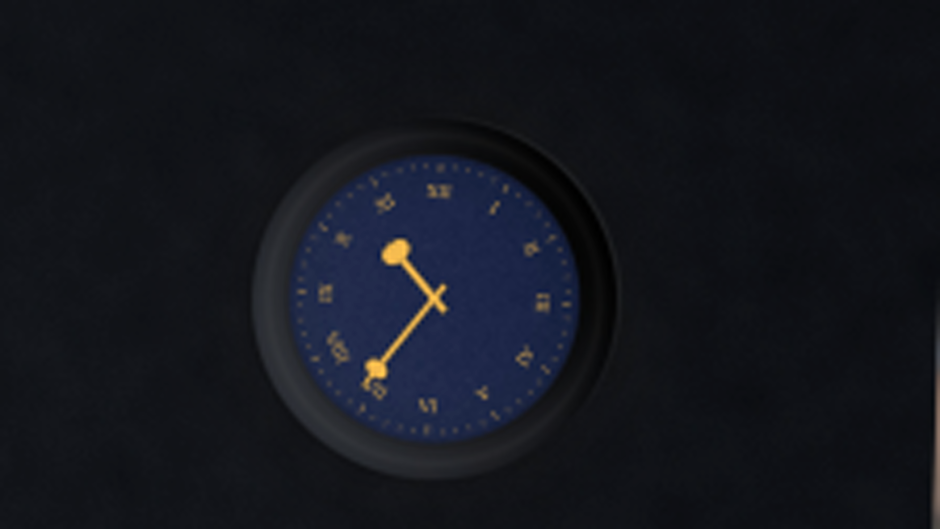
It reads 10,36
